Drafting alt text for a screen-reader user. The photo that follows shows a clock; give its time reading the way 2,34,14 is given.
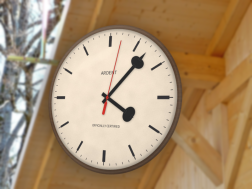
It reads 4,07,02
